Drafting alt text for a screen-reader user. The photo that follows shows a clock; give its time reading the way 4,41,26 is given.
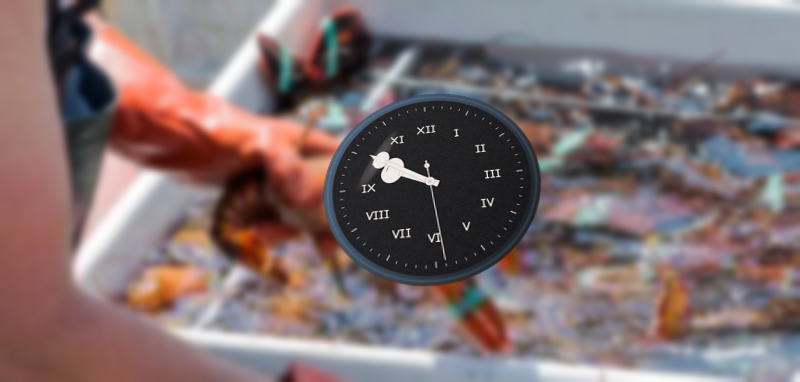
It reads 9,50,29
